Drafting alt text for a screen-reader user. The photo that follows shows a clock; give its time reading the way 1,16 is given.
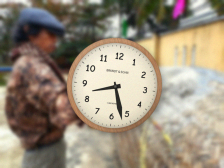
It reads 8,27
